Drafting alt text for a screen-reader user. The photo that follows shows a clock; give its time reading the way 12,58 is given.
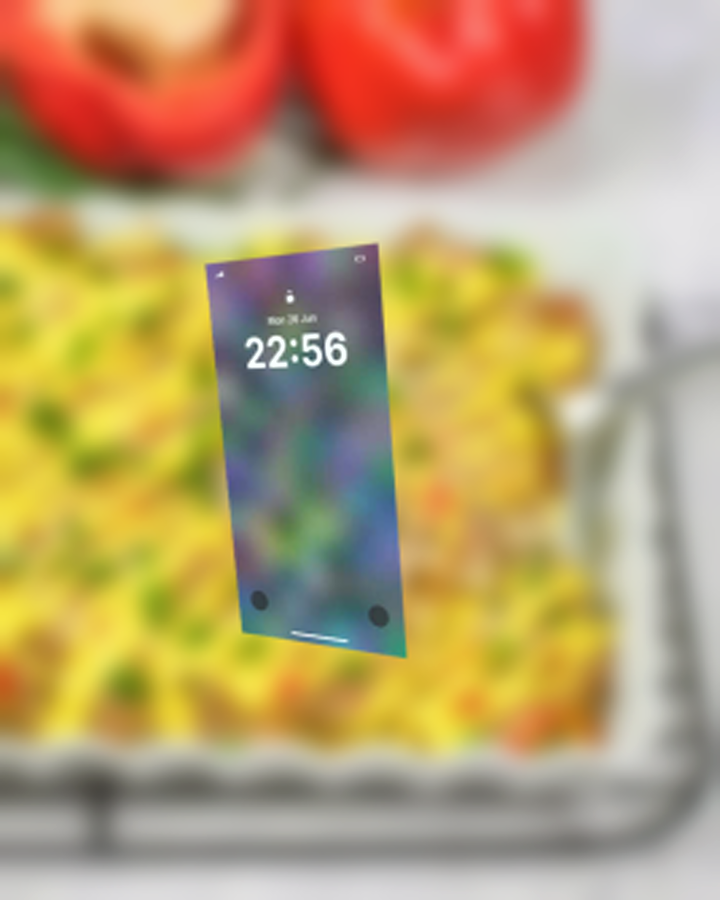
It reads 22,56
